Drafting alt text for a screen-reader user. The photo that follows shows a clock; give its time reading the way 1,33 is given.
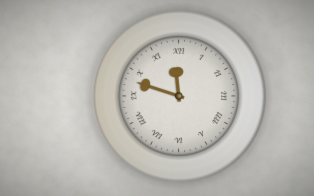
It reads 11,48
